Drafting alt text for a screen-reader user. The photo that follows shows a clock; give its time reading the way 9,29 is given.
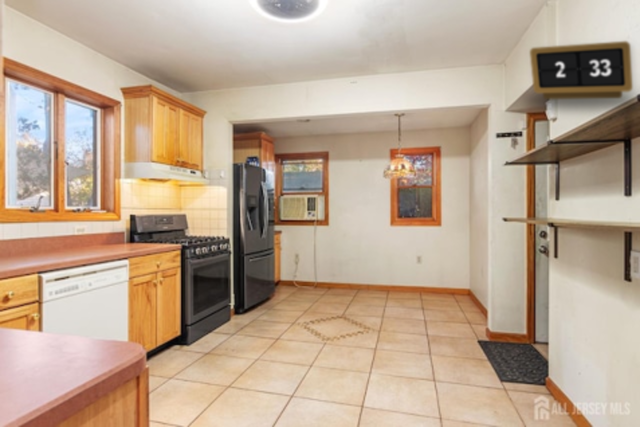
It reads 2,33
